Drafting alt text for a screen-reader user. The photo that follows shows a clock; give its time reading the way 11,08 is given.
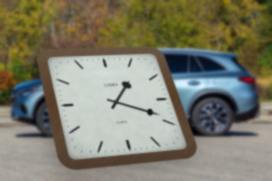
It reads 1,19
